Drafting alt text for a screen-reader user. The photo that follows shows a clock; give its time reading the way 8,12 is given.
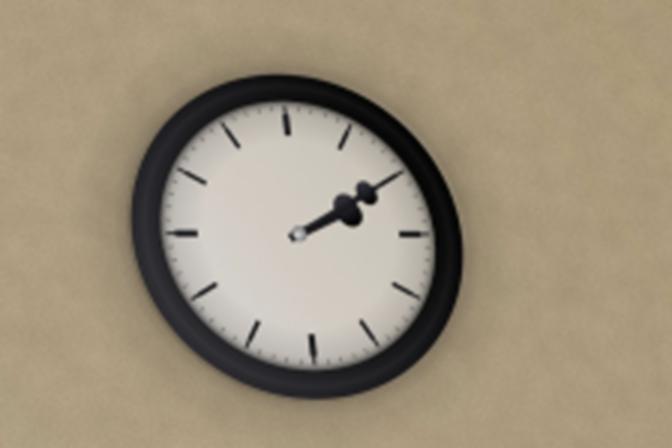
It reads 2,10
